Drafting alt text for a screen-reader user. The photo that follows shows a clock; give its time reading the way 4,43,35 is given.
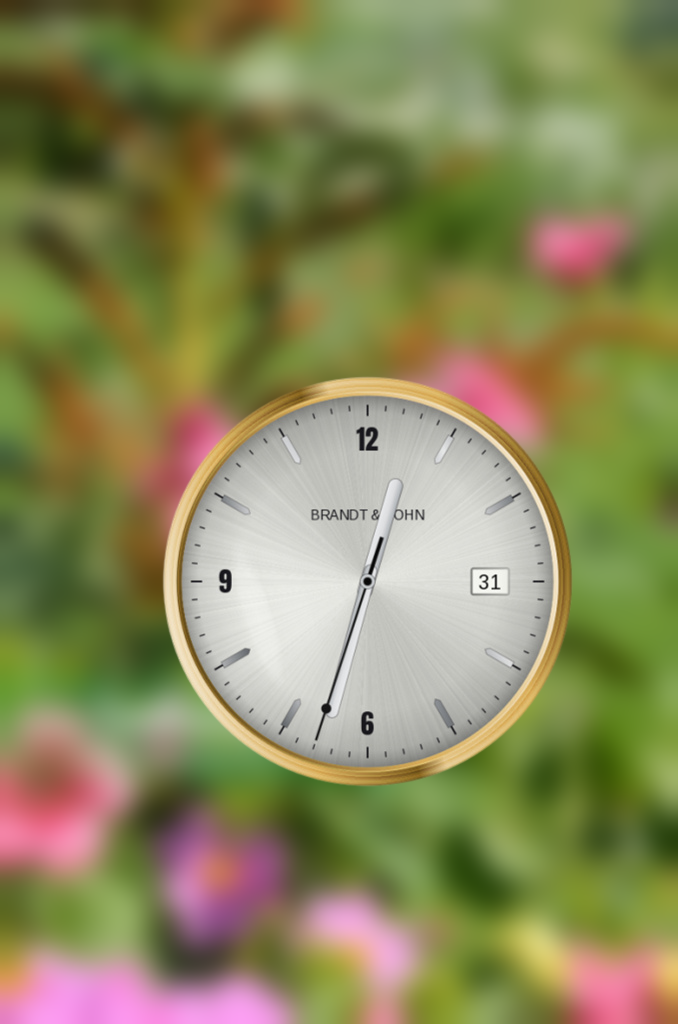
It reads 12,32,33
